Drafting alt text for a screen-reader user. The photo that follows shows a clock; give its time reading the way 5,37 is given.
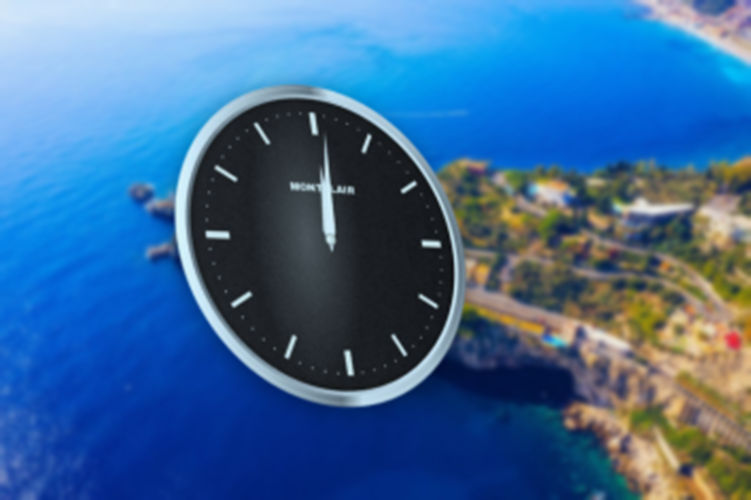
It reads 12,01
